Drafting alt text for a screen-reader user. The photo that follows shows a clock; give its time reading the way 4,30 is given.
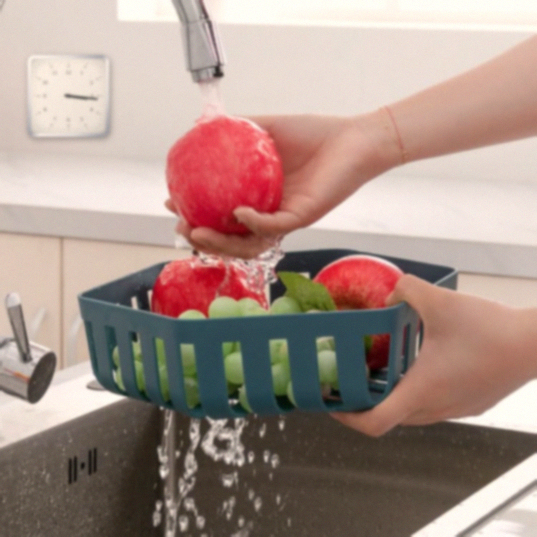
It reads 3,16
